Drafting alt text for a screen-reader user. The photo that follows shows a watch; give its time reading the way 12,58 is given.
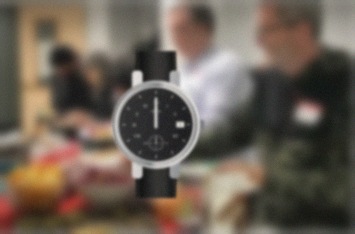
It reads 12,00
